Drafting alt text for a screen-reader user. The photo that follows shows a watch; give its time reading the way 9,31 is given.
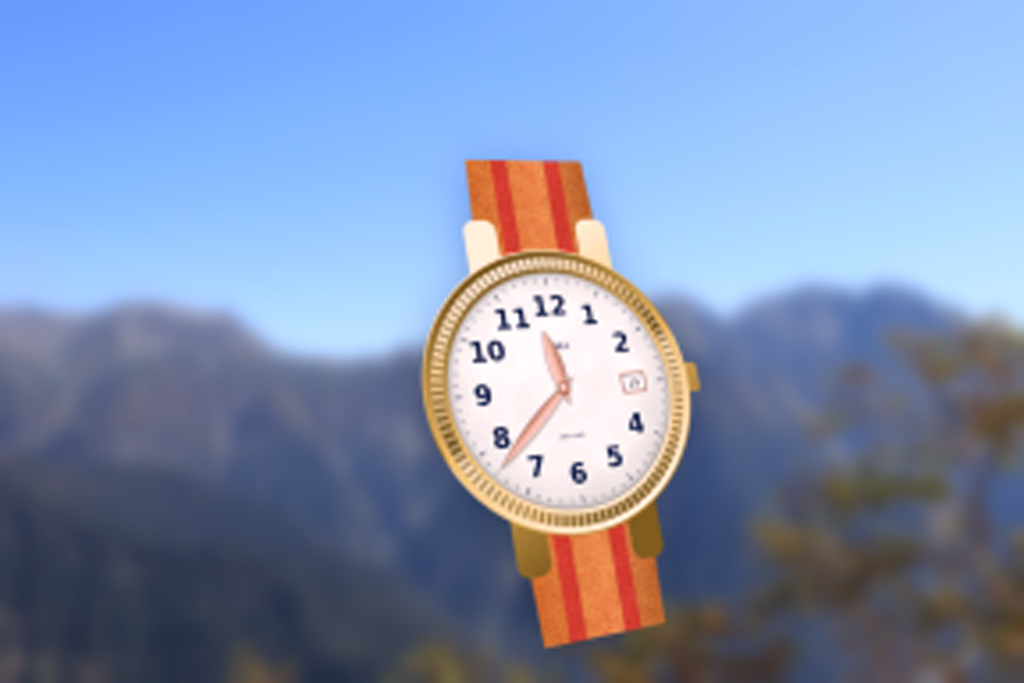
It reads 11,38
